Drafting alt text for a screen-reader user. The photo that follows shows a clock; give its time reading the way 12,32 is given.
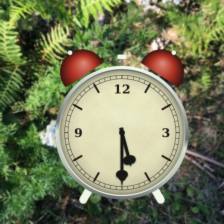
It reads 5,30
